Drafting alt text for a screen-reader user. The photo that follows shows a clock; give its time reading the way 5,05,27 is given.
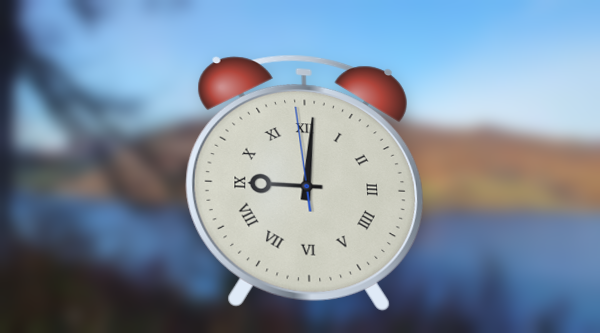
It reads 9,00,59
